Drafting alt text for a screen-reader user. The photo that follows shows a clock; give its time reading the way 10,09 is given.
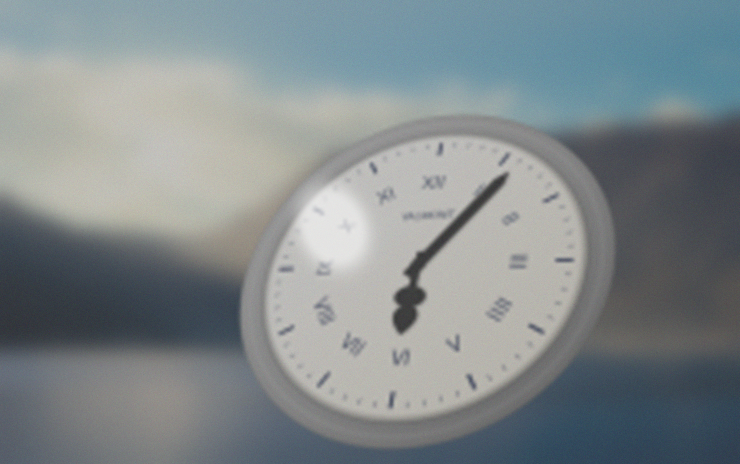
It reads 6,06
